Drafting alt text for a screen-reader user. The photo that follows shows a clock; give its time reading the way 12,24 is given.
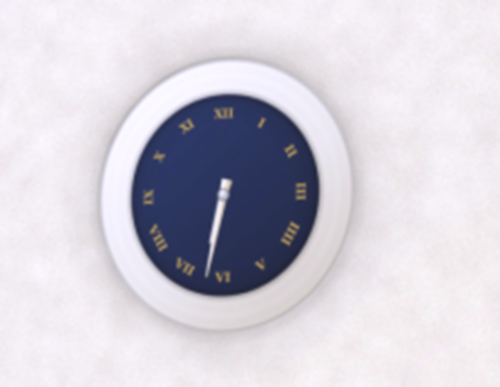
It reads 6,32
